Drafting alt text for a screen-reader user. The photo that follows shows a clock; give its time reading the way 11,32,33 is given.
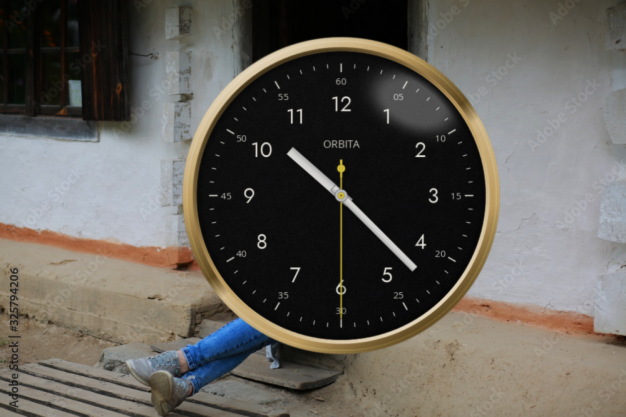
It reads 10,22,30
